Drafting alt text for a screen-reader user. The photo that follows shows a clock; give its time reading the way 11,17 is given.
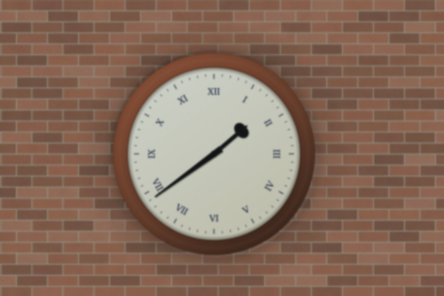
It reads 1,39
